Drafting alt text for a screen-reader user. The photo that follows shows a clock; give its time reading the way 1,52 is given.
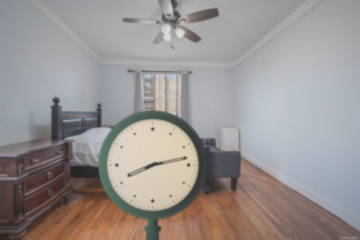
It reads 8,13
